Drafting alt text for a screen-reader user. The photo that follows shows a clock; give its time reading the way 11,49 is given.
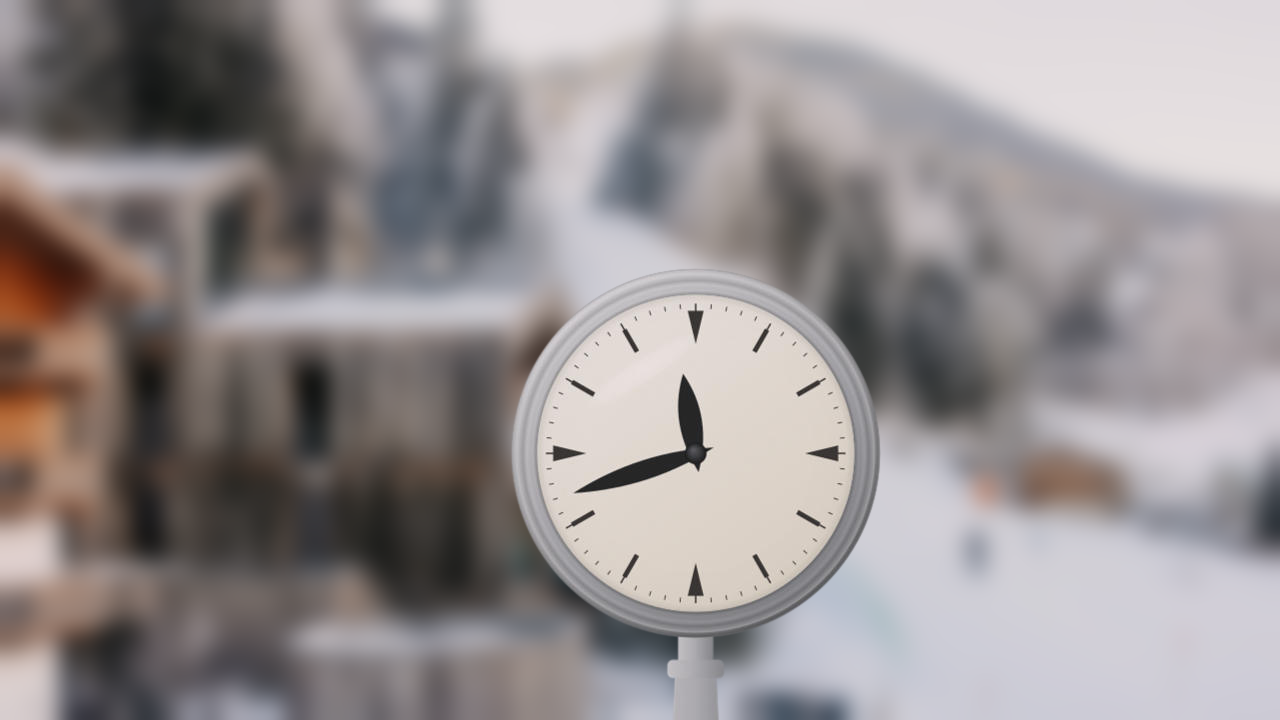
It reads 11,42
